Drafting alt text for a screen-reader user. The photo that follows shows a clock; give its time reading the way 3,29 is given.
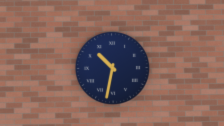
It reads 10,32
